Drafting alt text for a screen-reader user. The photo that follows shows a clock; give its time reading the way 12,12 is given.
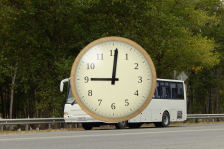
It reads 9,01
